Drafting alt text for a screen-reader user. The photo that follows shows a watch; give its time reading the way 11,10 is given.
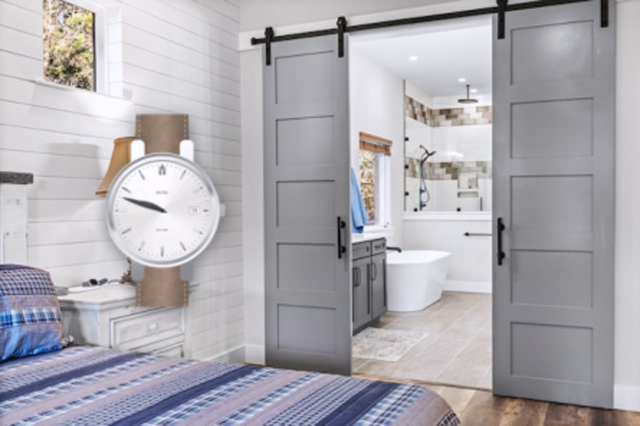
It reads 9,48
